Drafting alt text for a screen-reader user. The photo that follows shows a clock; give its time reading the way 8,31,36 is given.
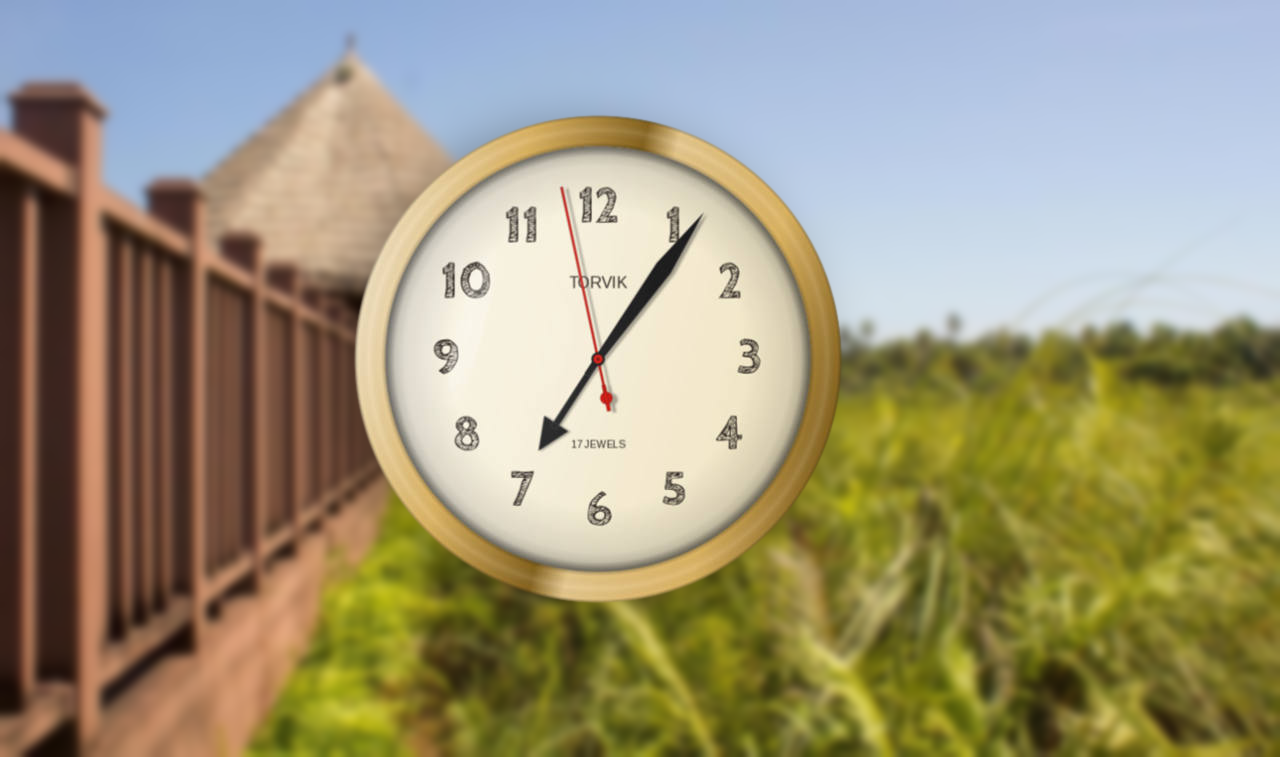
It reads 7,05,58
